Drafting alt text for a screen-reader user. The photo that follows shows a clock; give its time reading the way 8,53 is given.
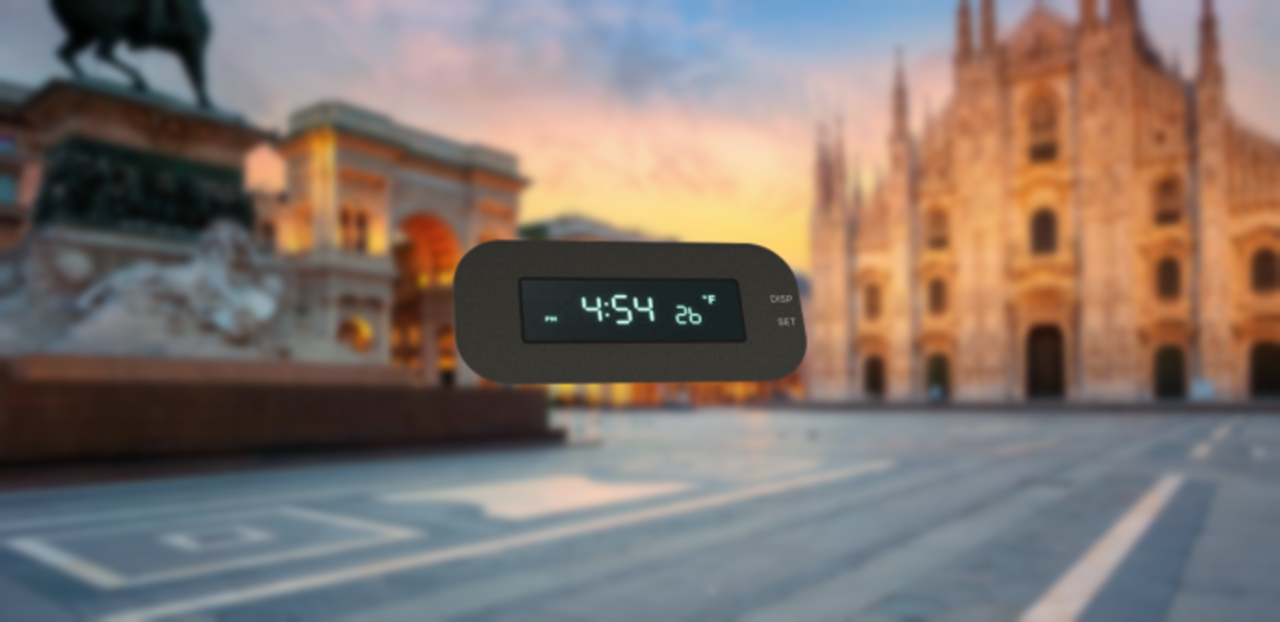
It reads 4,54
